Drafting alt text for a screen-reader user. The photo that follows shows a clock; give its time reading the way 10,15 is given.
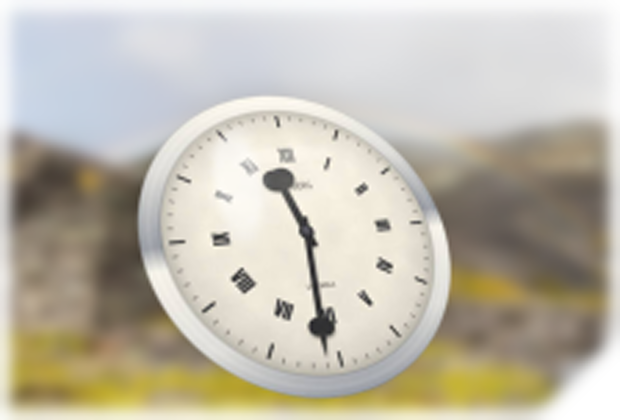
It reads 11,31
